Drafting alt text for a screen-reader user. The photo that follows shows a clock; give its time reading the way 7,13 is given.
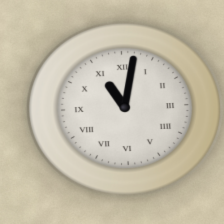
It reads 11,02
